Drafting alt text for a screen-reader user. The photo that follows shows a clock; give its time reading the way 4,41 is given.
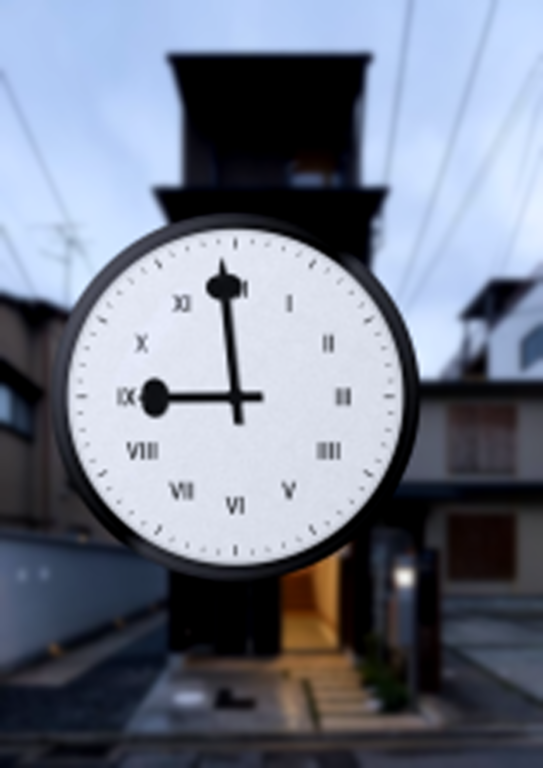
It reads 8,59
